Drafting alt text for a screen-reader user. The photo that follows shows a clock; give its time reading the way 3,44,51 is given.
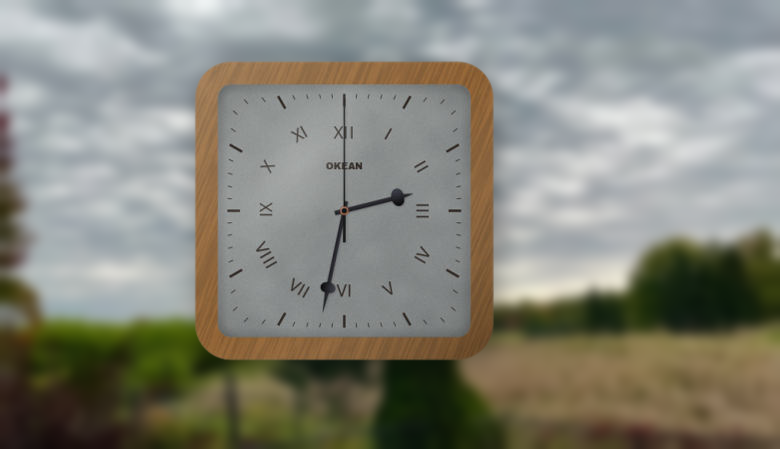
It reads 2,32,00
